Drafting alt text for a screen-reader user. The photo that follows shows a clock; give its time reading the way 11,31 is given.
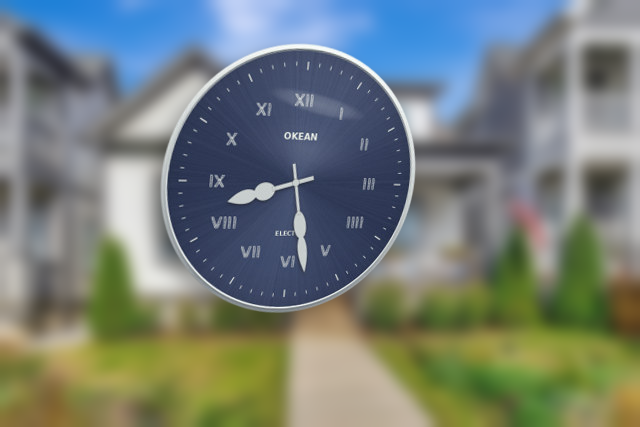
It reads 8,28
